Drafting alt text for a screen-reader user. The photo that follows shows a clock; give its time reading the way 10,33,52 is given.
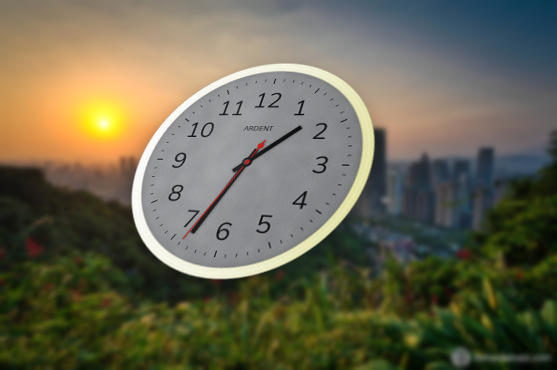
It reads 1,33,34
